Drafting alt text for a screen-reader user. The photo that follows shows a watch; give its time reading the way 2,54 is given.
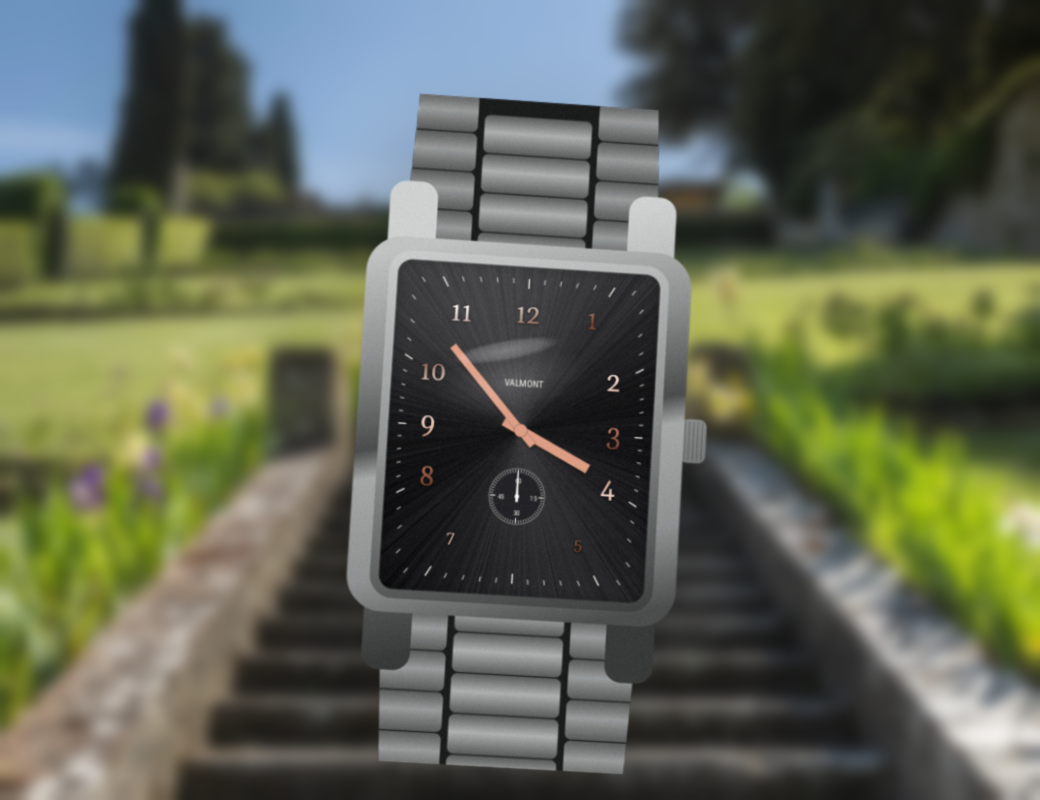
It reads 3,53
